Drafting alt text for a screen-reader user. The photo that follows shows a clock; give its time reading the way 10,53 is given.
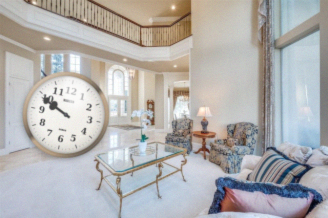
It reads 9,49
